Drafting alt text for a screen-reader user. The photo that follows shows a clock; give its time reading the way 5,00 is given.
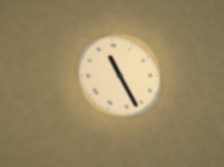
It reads 11,27
